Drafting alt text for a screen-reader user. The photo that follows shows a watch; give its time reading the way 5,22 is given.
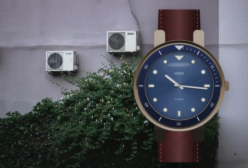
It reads 10,16
